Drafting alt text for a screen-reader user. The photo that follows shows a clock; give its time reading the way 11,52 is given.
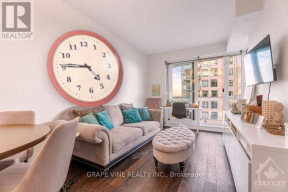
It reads 4,46
